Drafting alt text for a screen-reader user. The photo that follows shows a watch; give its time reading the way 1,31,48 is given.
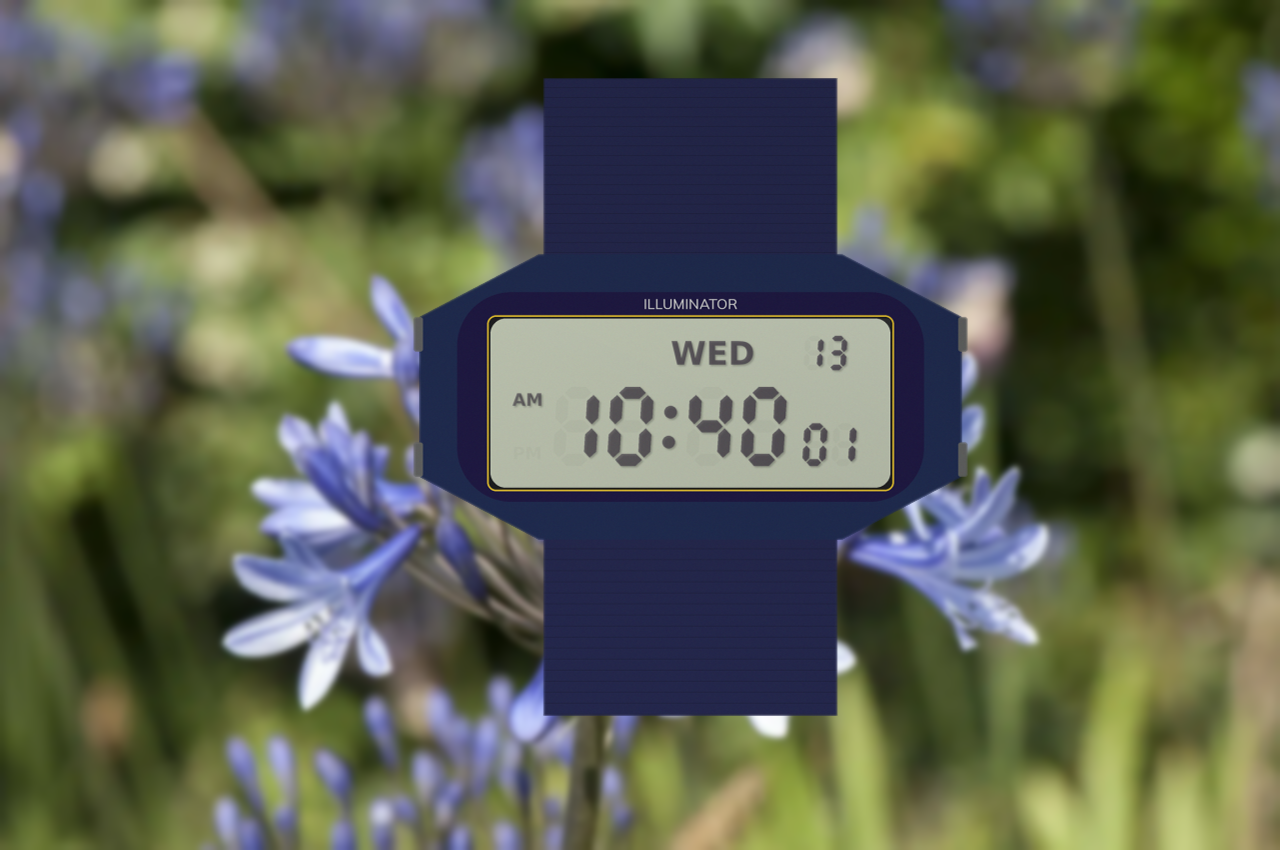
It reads 10,40,01
